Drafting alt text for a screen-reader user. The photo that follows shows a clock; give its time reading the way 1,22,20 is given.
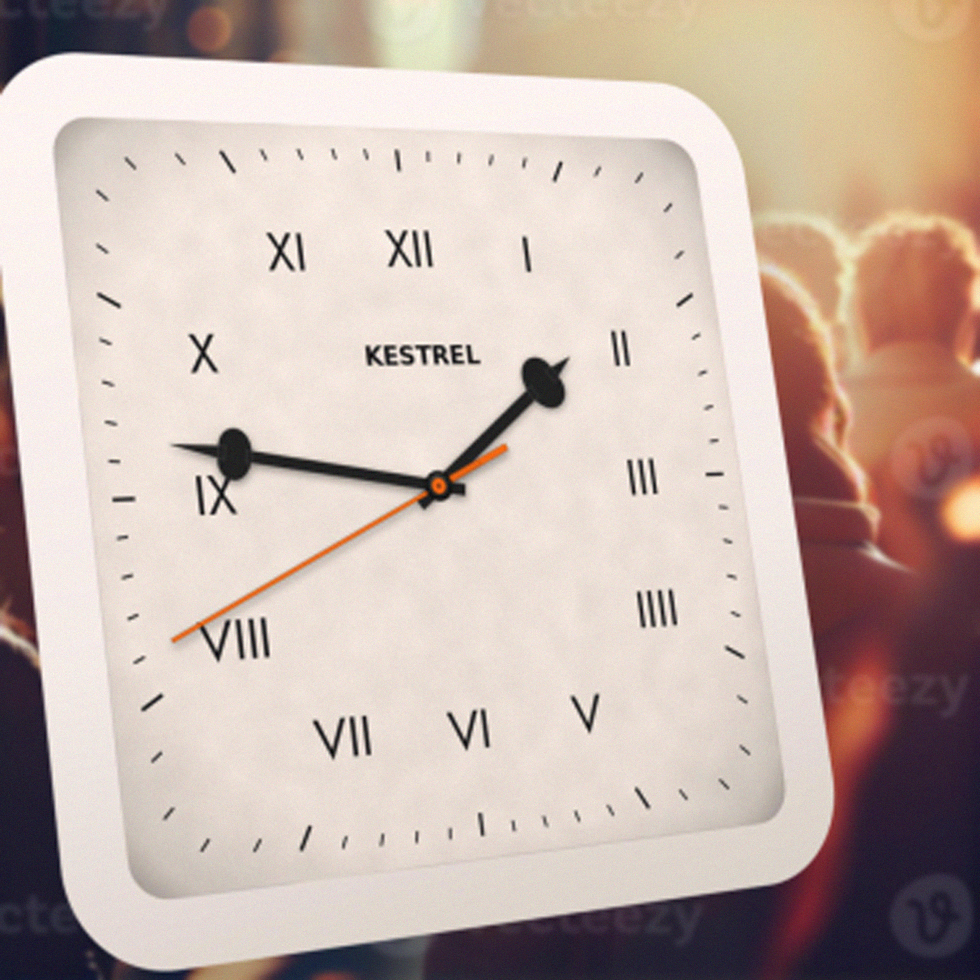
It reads 1,46,41
